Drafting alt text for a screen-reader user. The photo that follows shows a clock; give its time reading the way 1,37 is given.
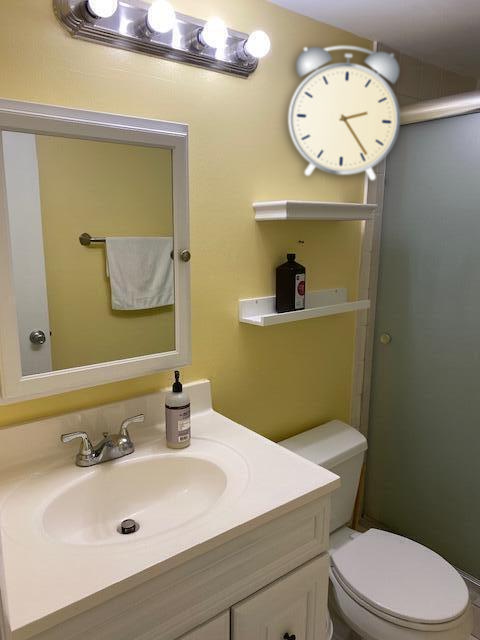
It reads 2,24
